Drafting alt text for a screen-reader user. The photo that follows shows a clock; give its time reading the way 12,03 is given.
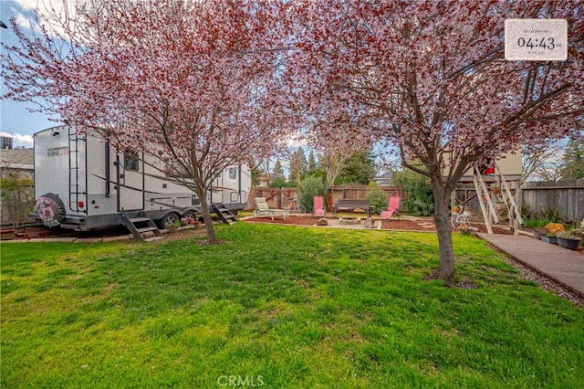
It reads 4,43
